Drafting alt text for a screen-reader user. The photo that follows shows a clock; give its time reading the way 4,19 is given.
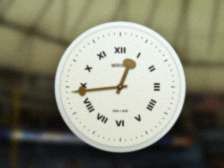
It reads 12,44
